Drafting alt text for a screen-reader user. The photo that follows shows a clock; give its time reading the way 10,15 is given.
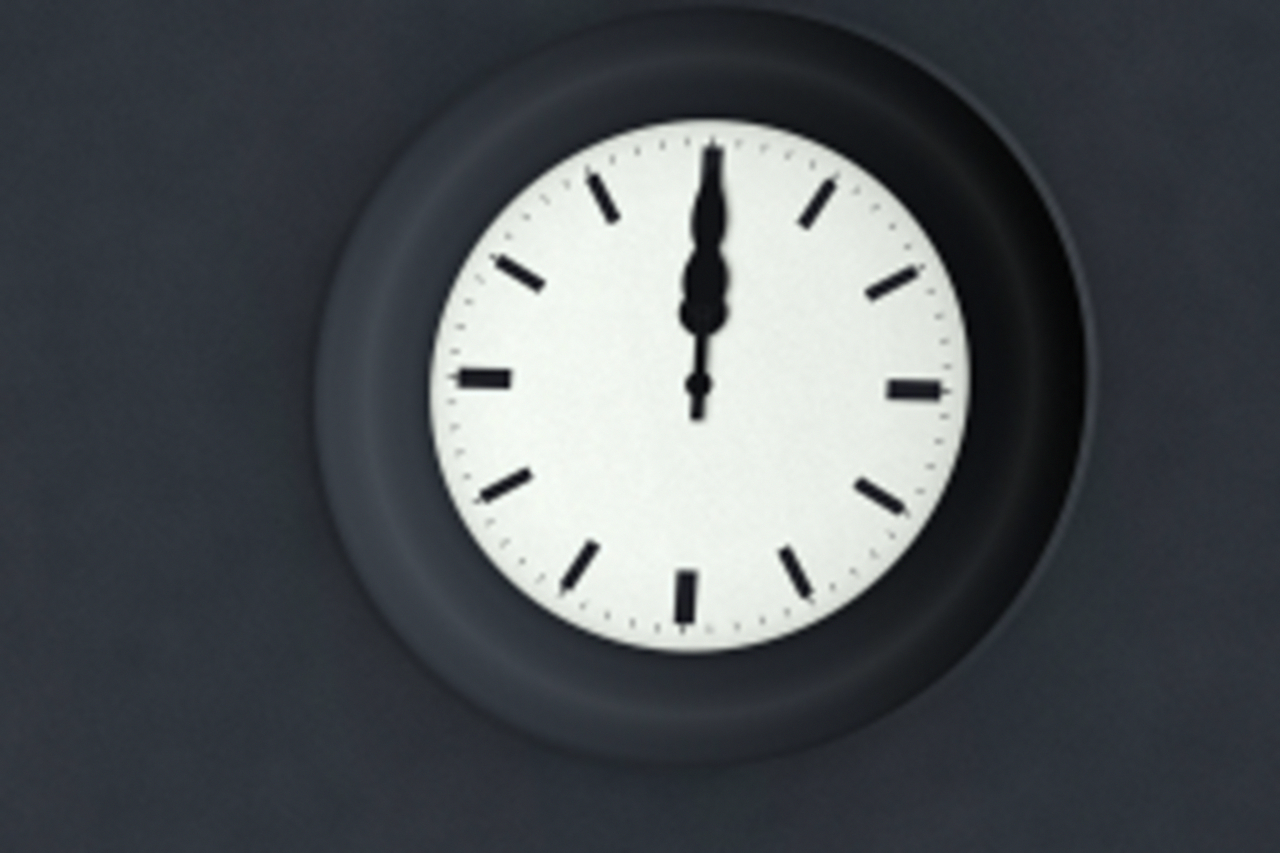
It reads 12,00
